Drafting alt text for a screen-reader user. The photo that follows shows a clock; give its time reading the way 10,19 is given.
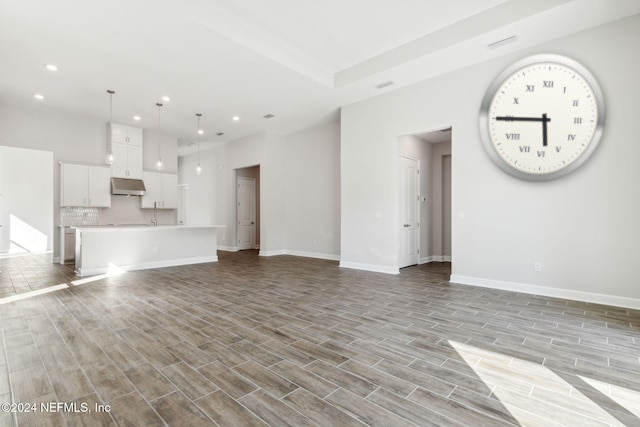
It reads 5,45
